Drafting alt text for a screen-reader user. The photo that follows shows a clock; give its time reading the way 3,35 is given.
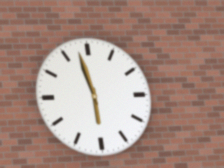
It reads 5,58
